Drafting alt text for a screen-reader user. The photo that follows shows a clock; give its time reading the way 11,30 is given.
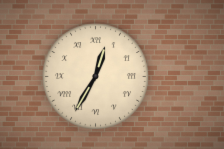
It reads 12,35
